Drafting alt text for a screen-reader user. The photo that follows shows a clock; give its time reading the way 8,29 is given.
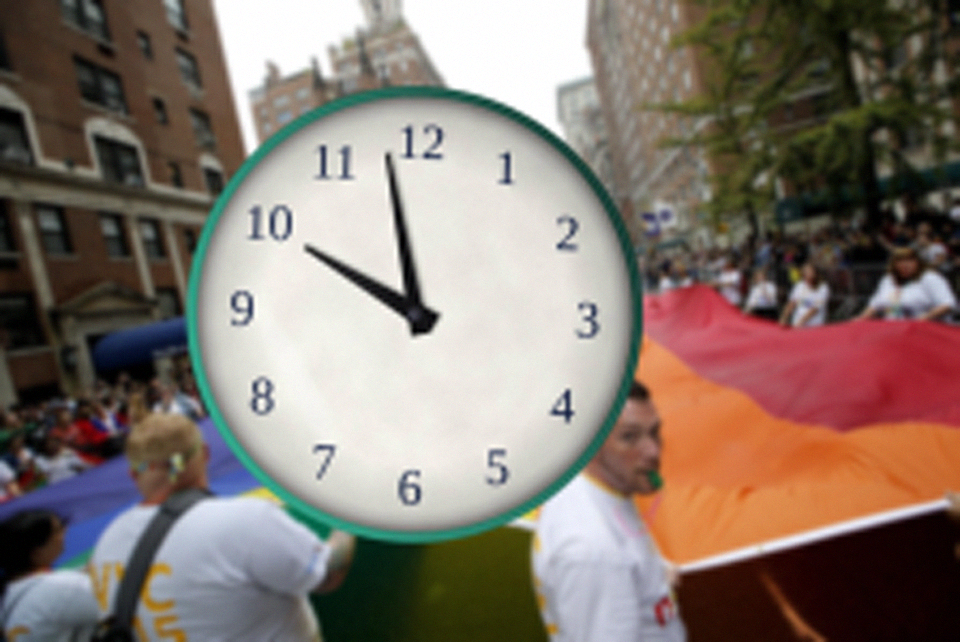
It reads 9,58
